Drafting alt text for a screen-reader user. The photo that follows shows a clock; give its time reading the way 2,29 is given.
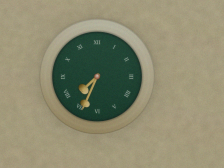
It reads 7,34
